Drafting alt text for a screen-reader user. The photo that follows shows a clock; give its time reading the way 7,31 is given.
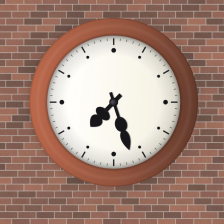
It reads 7,27
